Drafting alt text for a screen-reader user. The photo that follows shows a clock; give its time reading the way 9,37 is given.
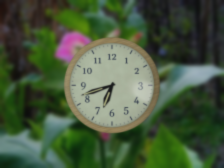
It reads 6,42
